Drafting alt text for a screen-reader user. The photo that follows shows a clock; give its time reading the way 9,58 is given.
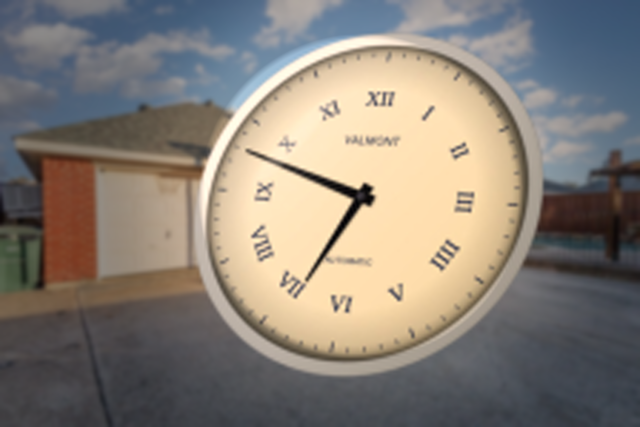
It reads 6,48
